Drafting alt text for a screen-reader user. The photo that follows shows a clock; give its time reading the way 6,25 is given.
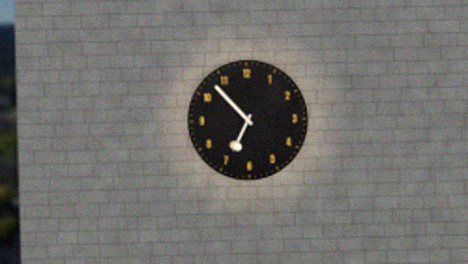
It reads 6,53
